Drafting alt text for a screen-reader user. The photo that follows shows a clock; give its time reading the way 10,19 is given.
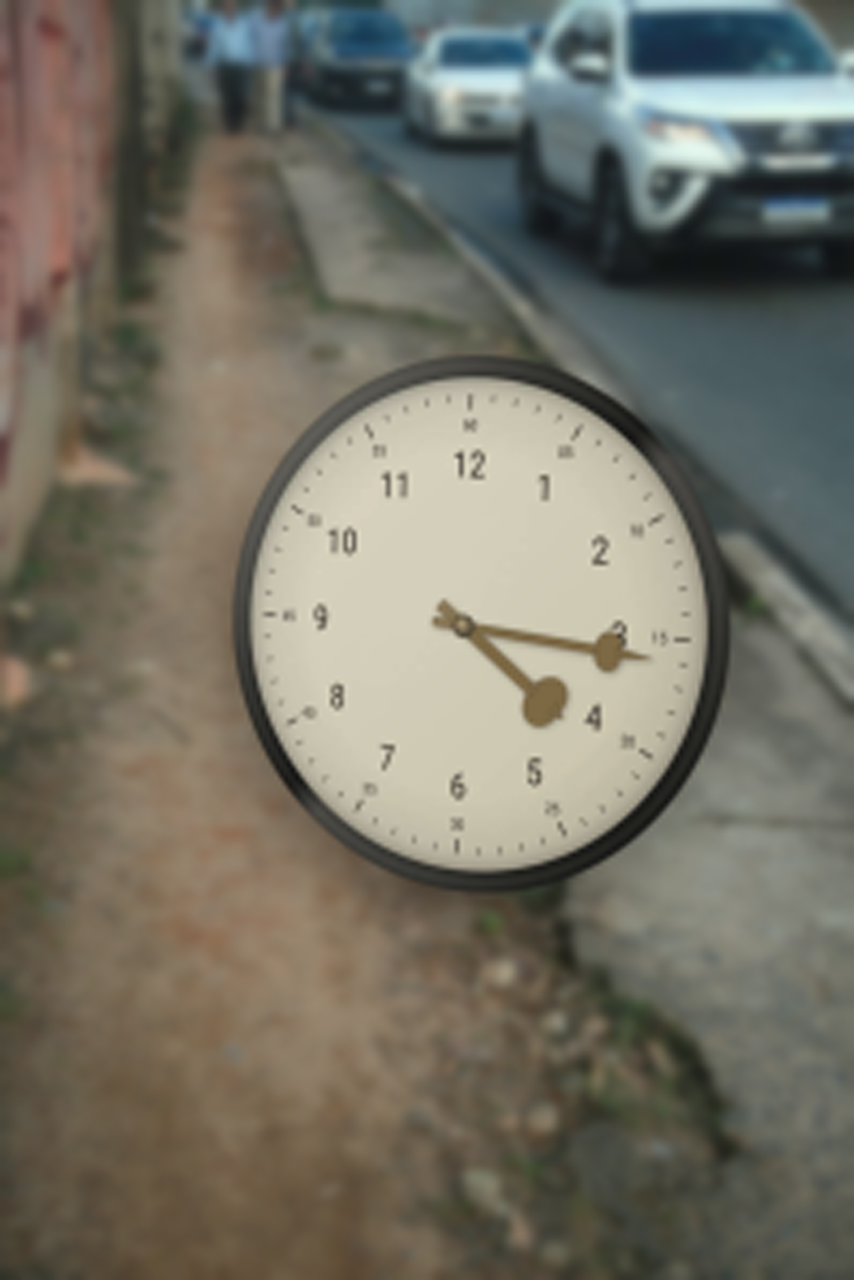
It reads 4,16
